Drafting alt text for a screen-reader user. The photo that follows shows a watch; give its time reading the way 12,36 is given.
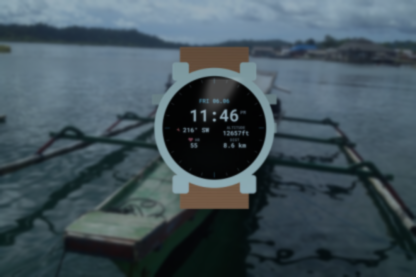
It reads 11,46
